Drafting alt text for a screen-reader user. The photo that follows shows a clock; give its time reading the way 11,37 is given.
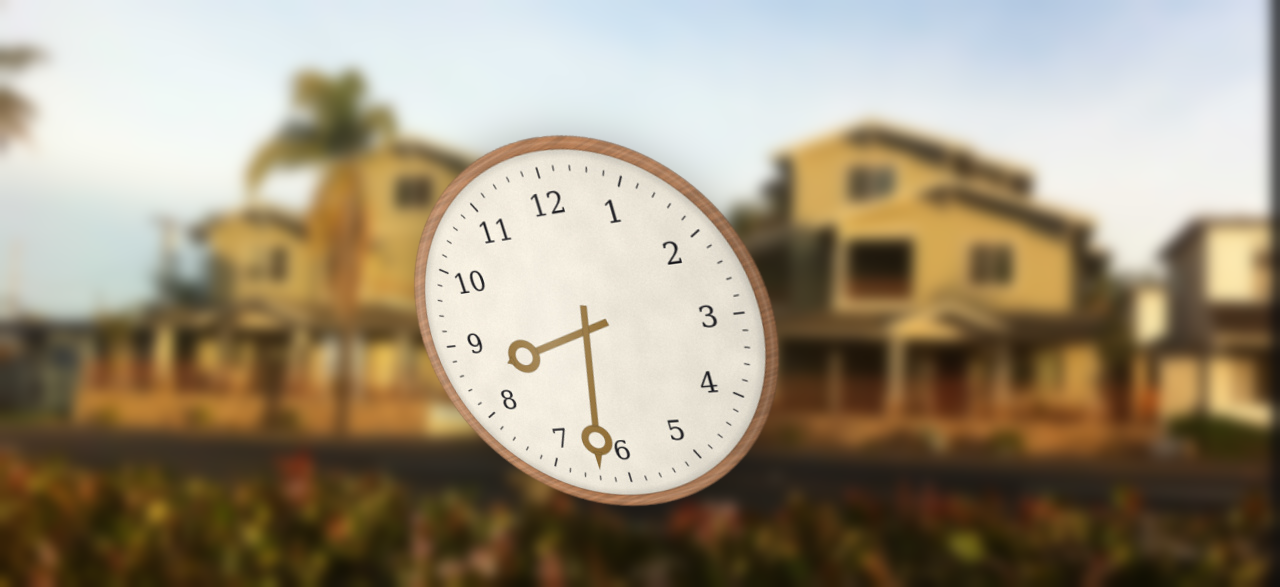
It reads 8,32
